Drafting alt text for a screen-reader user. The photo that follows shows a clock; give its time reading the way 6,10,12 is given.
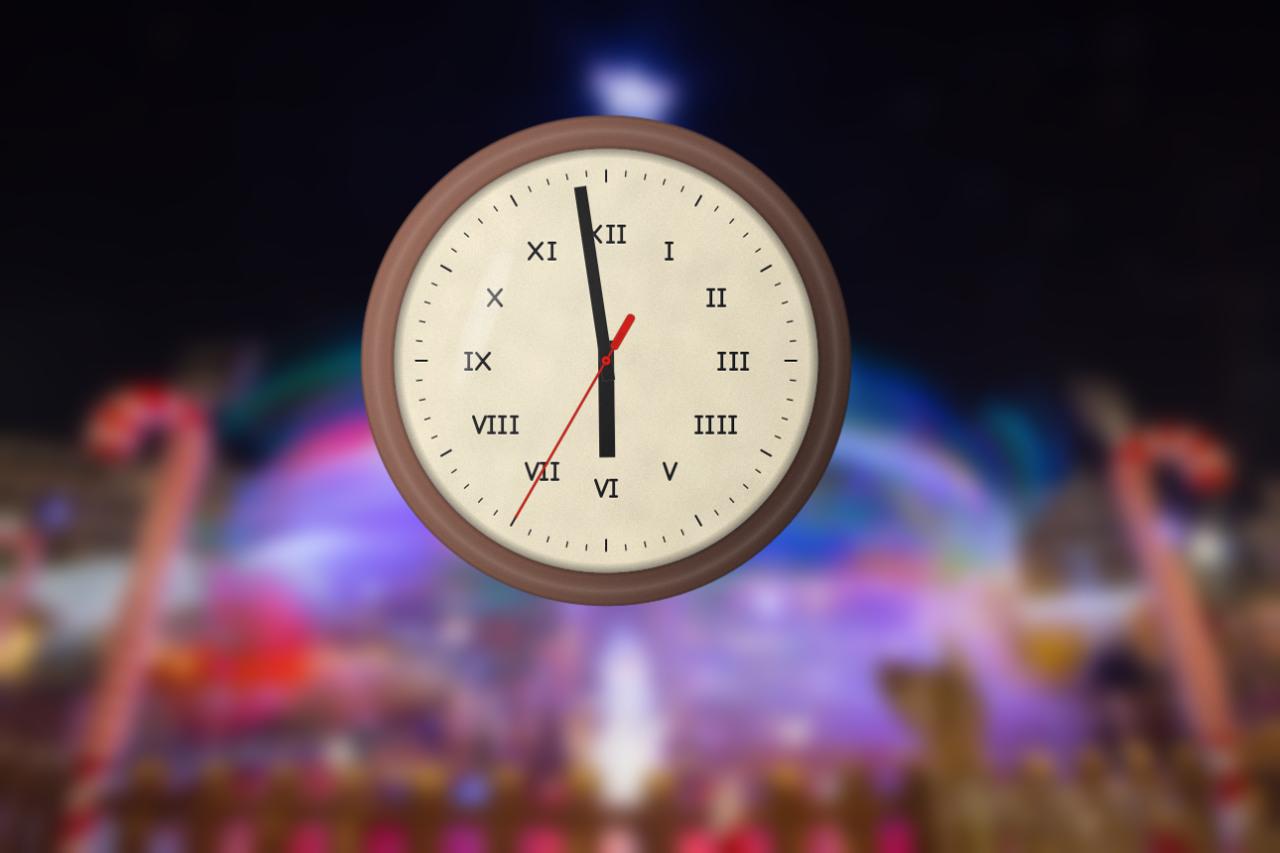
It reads 5,58,35
